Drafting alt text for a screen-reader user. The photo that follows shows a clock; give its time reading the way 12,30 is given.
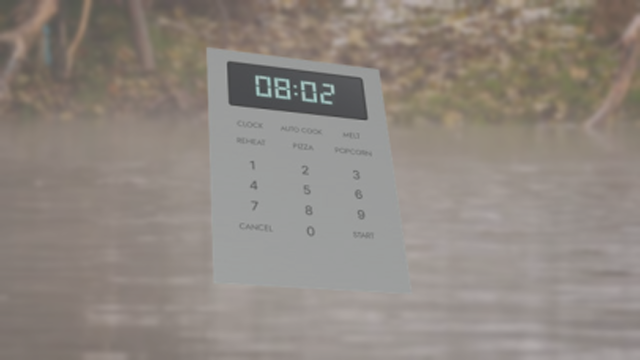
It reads 8,02
